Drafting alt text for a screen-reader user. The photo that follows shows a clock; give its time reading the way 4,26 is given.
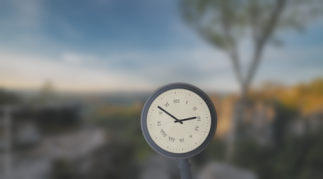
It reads 2,52
